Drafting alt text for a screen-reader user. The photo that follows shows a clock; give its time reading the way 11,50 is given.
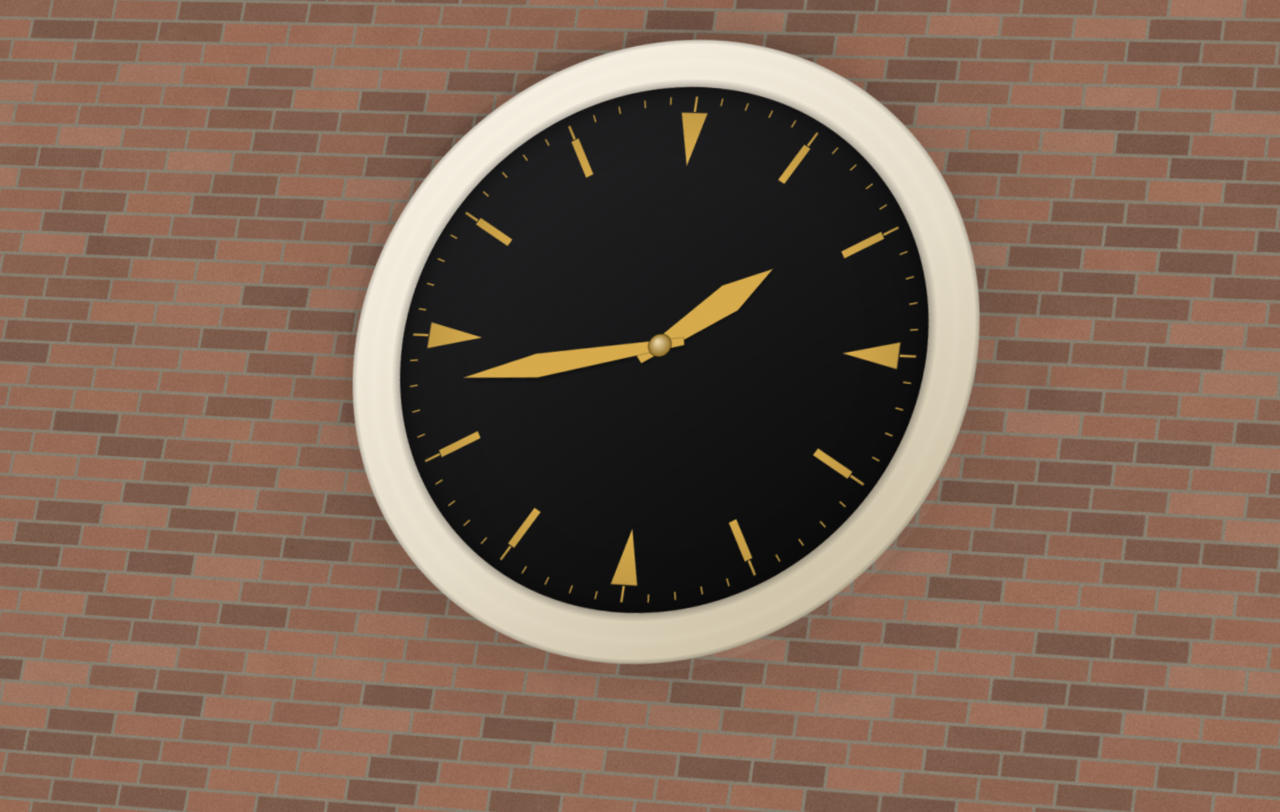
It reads 1,43
